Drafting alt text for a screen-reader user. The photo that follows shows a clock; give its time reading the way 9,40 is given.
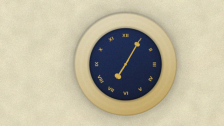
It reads 7,05
